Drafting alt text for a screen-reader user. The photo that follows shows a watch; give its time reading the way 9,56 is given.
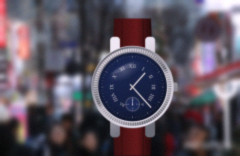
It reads 1,23
